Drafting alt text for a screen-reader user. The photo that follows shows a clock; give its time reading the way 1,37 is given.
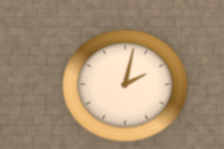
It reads 2,02
